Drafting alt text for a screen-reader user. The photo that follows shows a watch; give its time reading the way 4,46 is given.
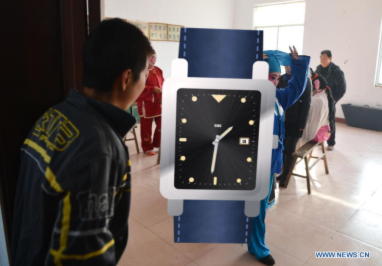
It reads 1,31
